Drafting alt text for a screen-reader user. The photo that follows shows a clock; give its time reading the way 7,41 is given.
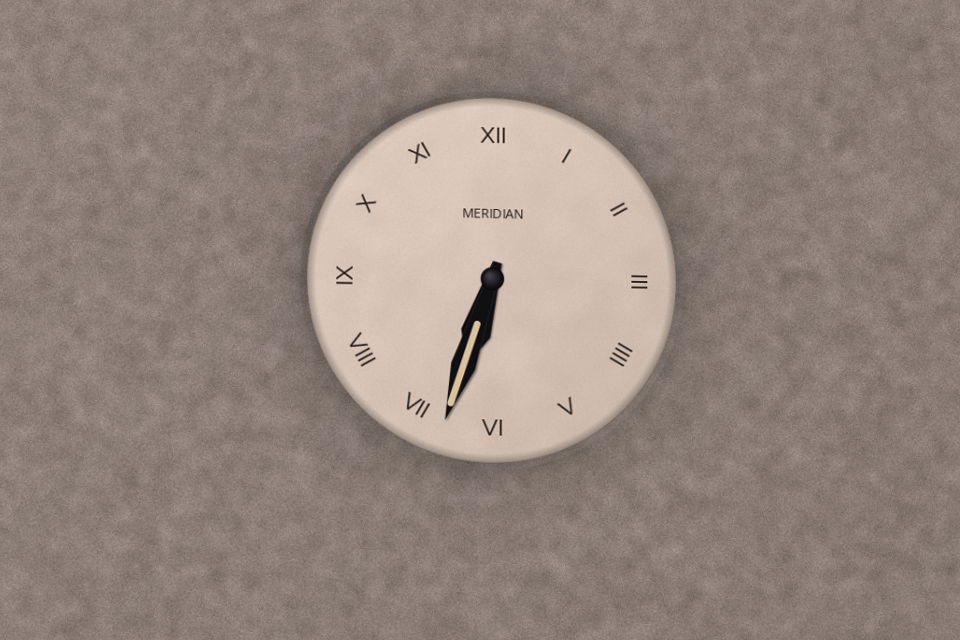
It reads 6,33
